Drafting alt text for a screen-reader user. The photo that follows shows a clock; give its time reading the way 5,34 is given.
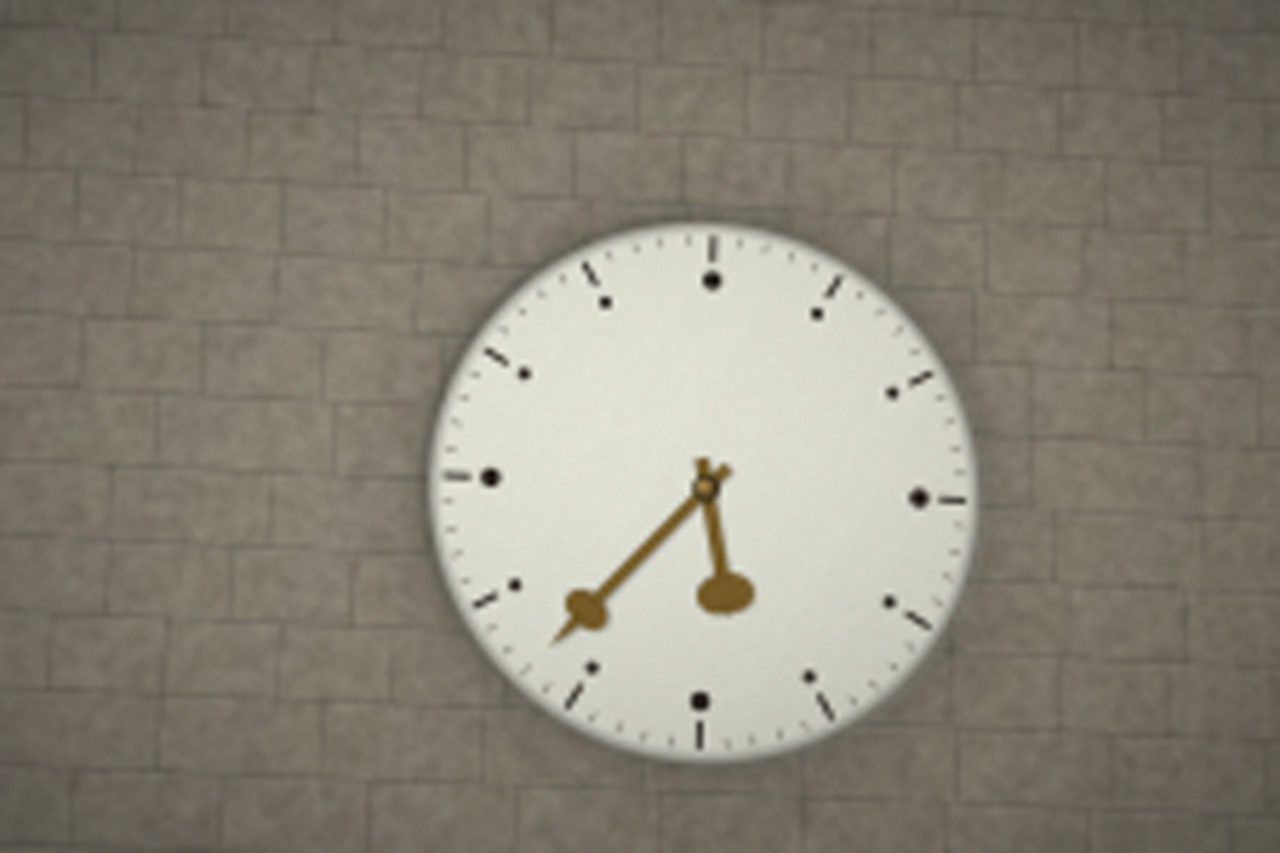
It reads 5,37
